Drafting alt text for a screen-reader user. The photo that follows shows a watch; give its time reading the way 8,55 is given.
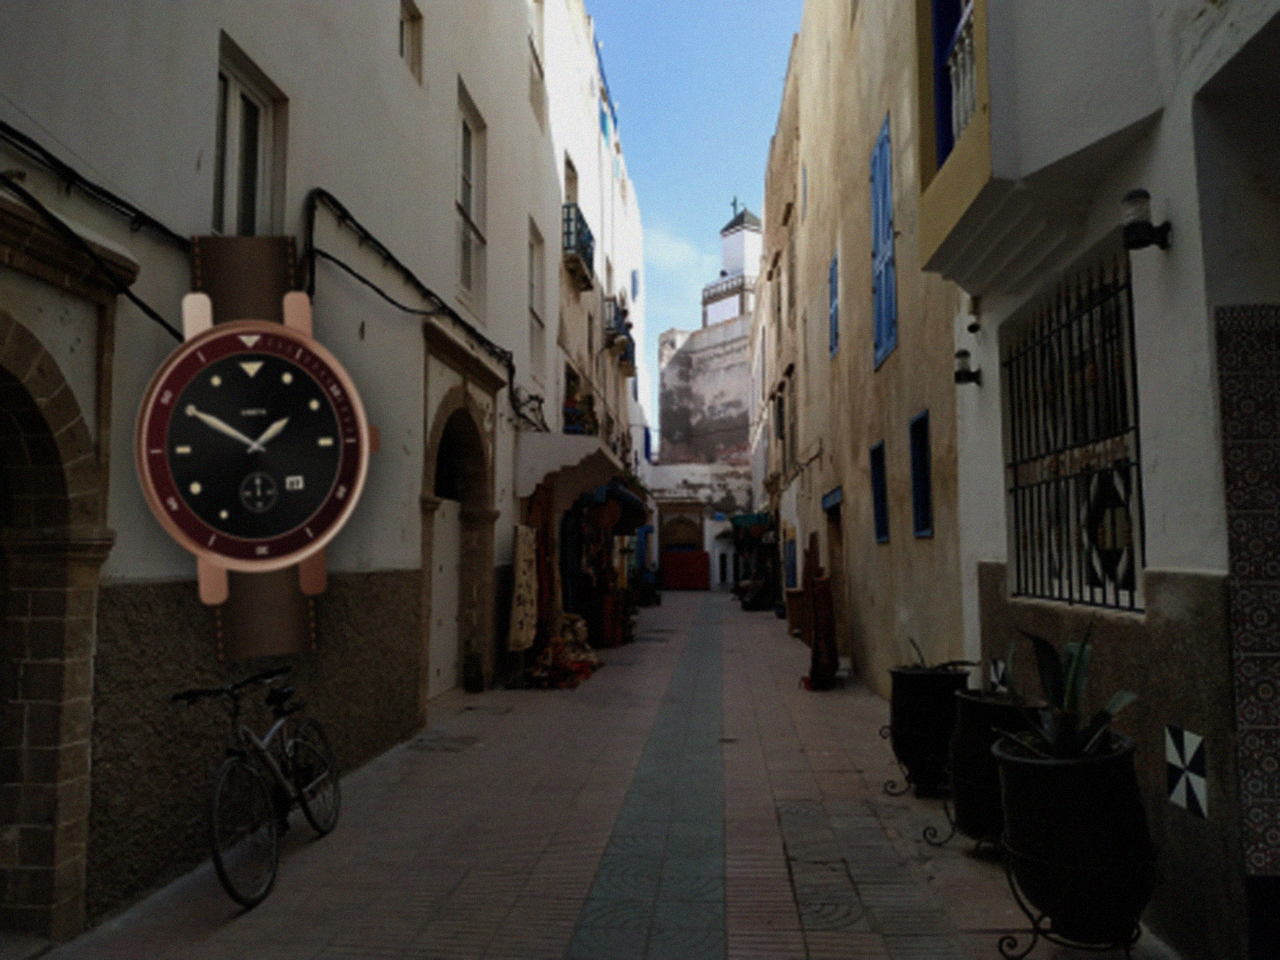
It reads 1,50
